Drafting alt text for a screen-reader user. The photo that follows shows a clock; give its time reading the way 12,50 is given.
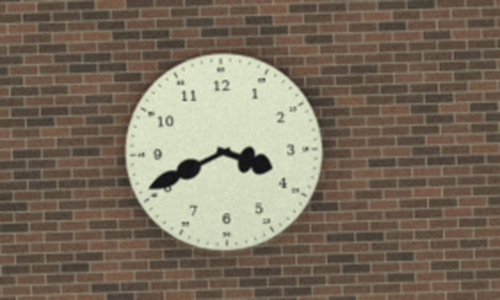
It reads 3,41
